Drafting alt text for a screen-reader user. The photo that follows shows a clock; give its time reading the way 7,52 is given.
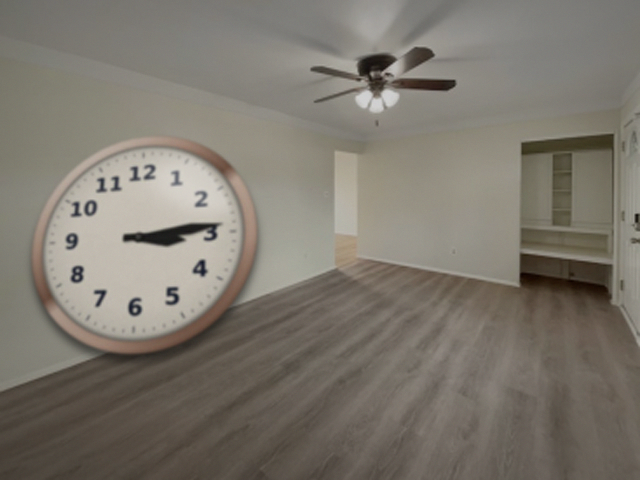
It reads 3,14
